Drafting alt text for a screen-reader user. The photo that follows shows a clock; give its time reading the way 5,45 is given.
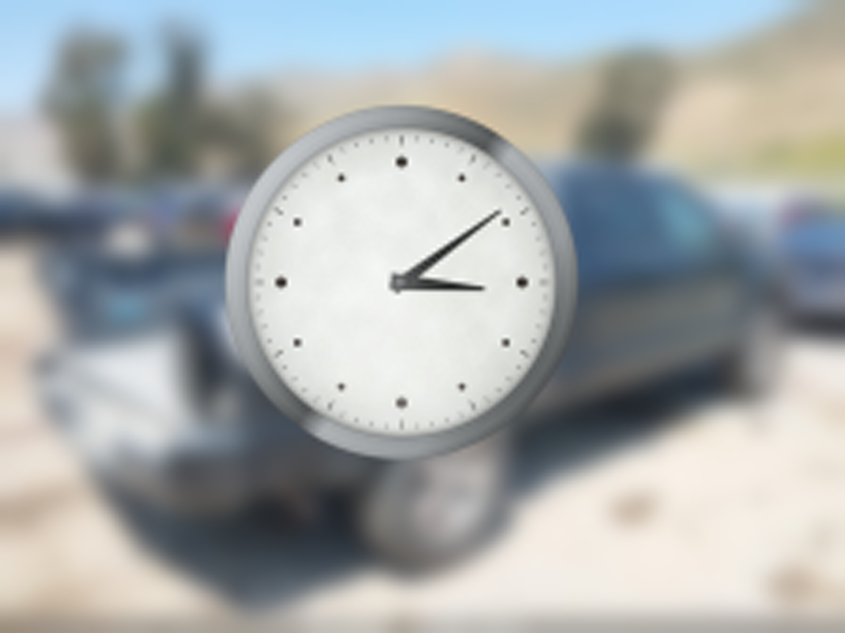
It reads 3,09
